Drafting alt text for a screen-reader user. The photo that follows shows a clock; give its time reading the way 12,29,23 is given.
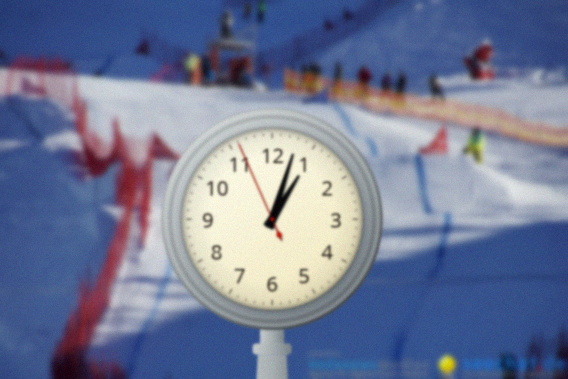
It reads 1,02,56
